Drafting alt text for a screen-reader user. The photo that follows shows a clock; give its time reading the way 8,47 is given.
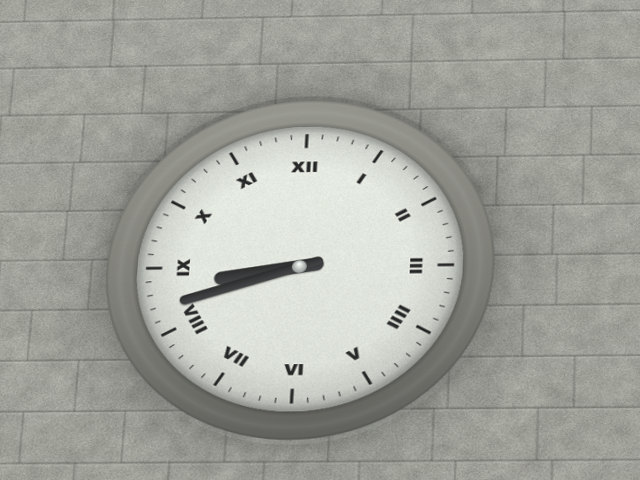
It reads 8,42
